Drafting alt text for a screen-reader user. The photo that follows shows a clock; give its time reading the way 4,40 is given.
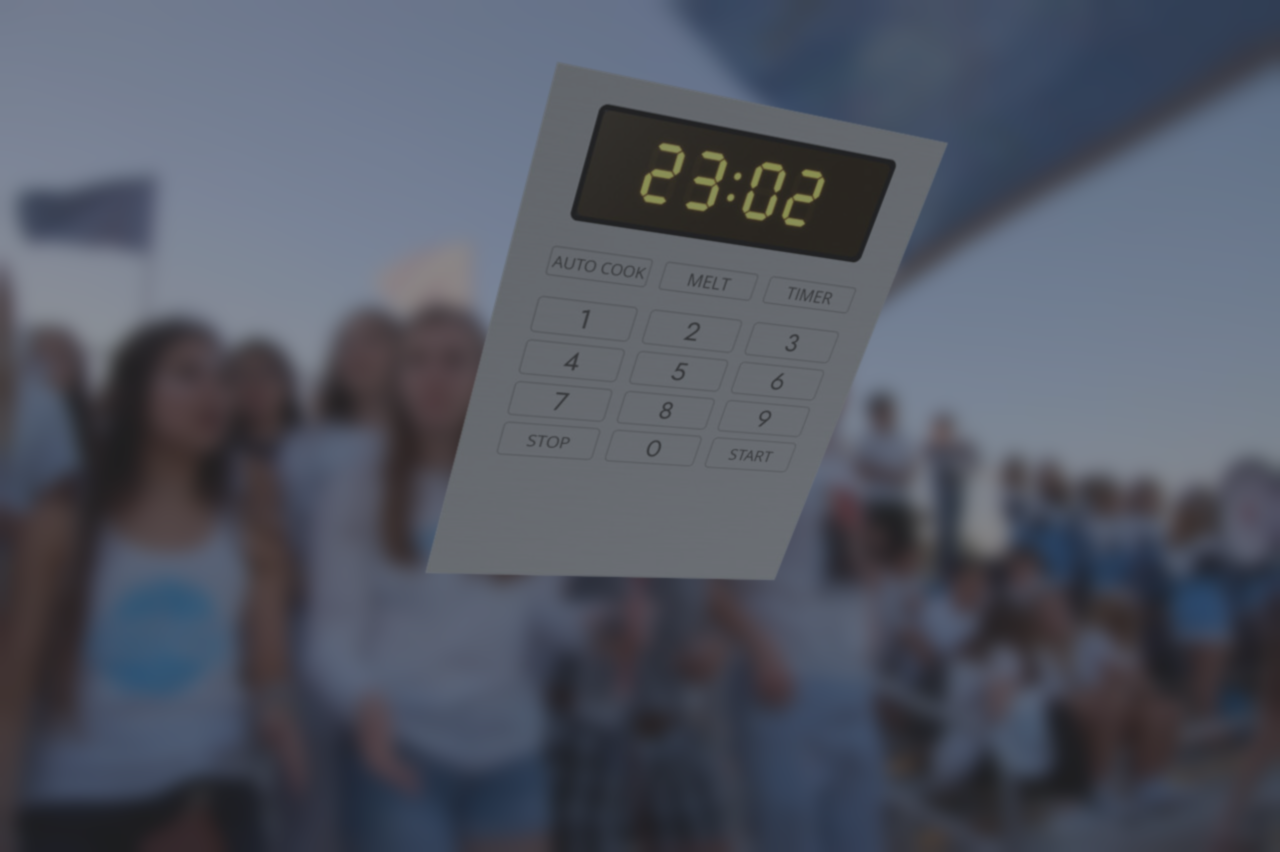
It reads 23,02
